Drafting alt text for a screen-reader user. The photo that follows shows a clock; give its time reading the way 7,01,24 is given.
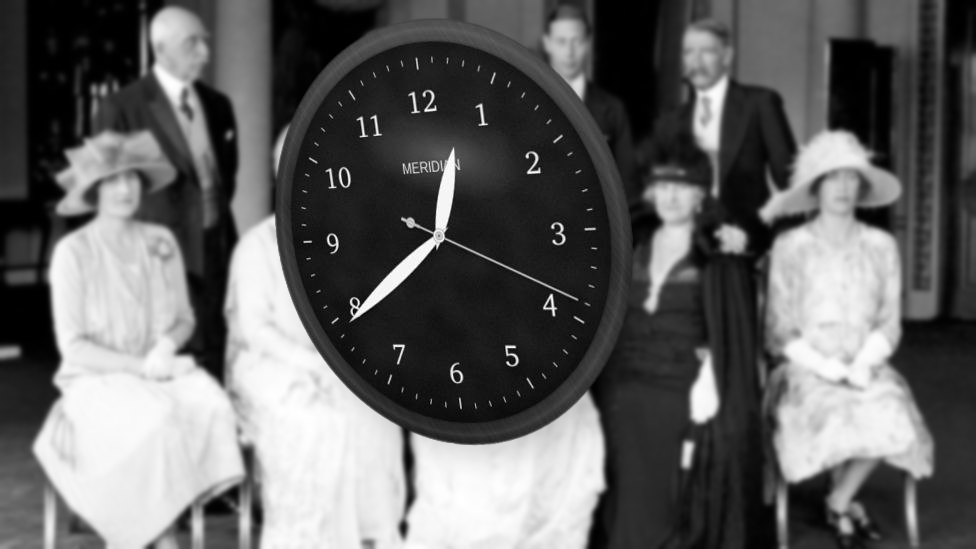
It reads 12,39,19
